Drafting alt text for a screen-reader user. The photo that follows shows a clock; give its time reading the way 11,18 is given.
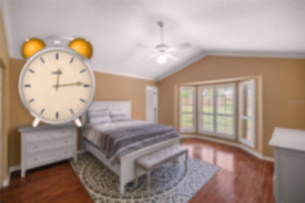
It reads 12,14
